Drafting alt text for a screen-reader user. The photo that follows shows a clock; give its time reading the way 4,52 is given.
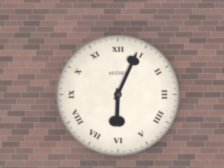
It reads 6,04
